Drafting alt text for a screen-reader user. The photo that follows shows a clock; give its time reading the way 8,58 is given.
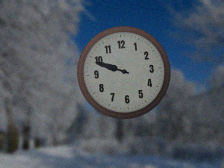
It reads 9,49
